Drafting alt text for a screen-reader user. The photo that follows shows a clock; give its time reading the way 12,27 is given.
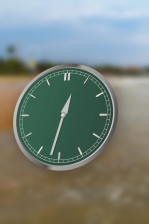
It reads 12,32
